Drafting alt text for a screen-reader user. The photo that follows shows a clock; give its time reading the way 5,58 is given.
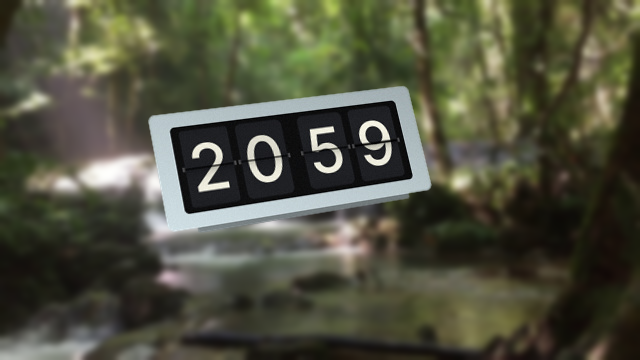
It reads 20,59
